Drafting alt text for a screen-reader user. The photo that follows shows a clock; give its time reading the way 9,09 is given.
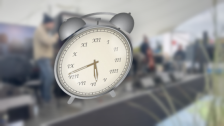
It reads 5,42
